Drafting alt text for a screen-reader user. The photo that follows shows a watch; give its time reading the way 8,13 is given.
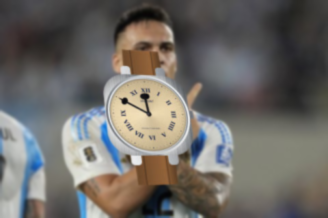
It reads 11,50
